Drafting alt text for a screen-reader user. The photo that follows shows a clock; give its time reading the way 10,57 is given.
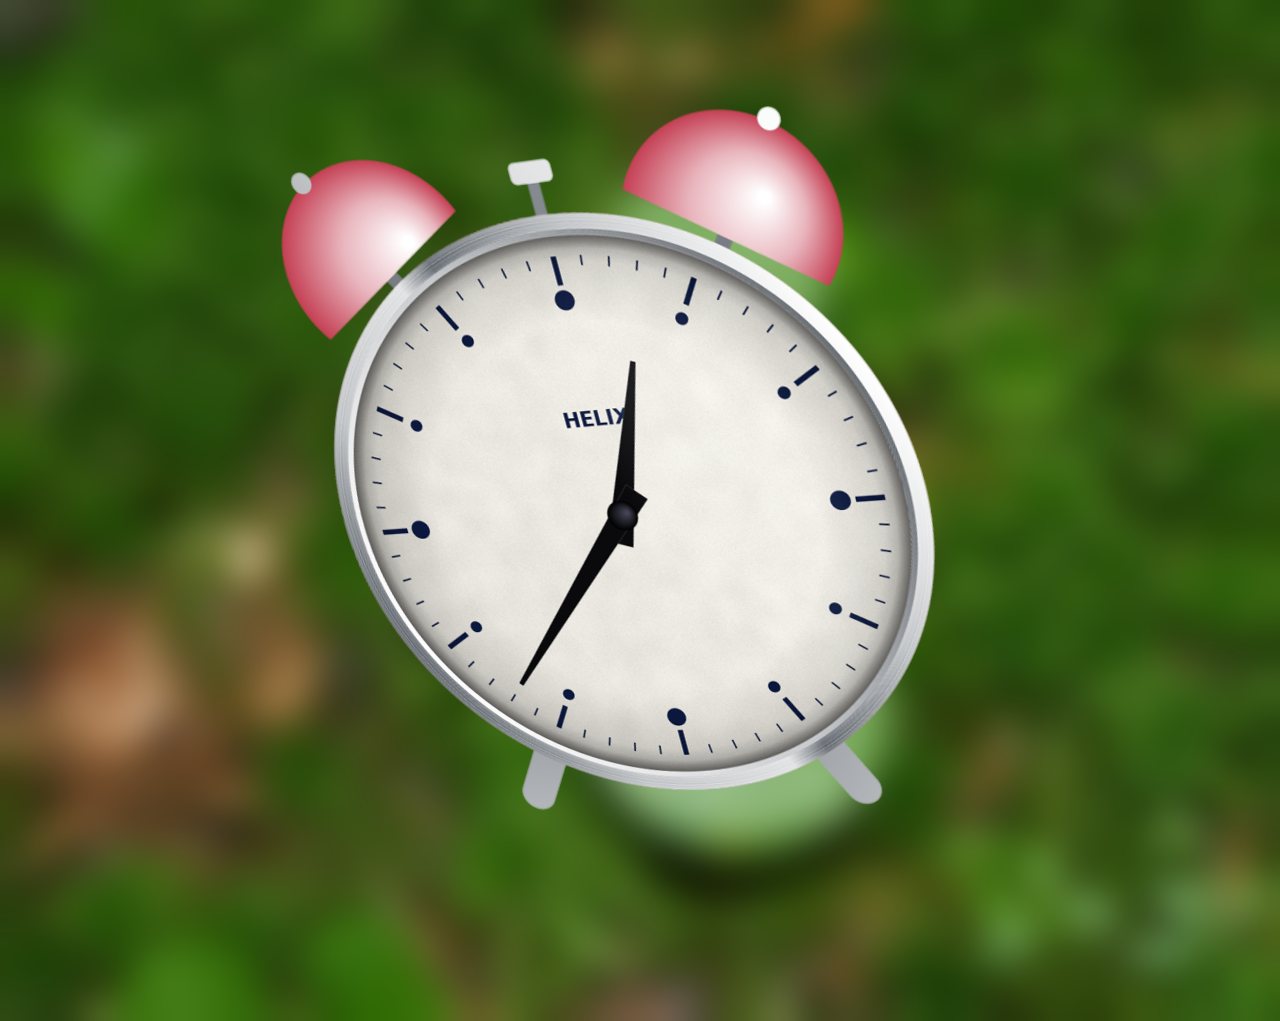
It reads 12,37
